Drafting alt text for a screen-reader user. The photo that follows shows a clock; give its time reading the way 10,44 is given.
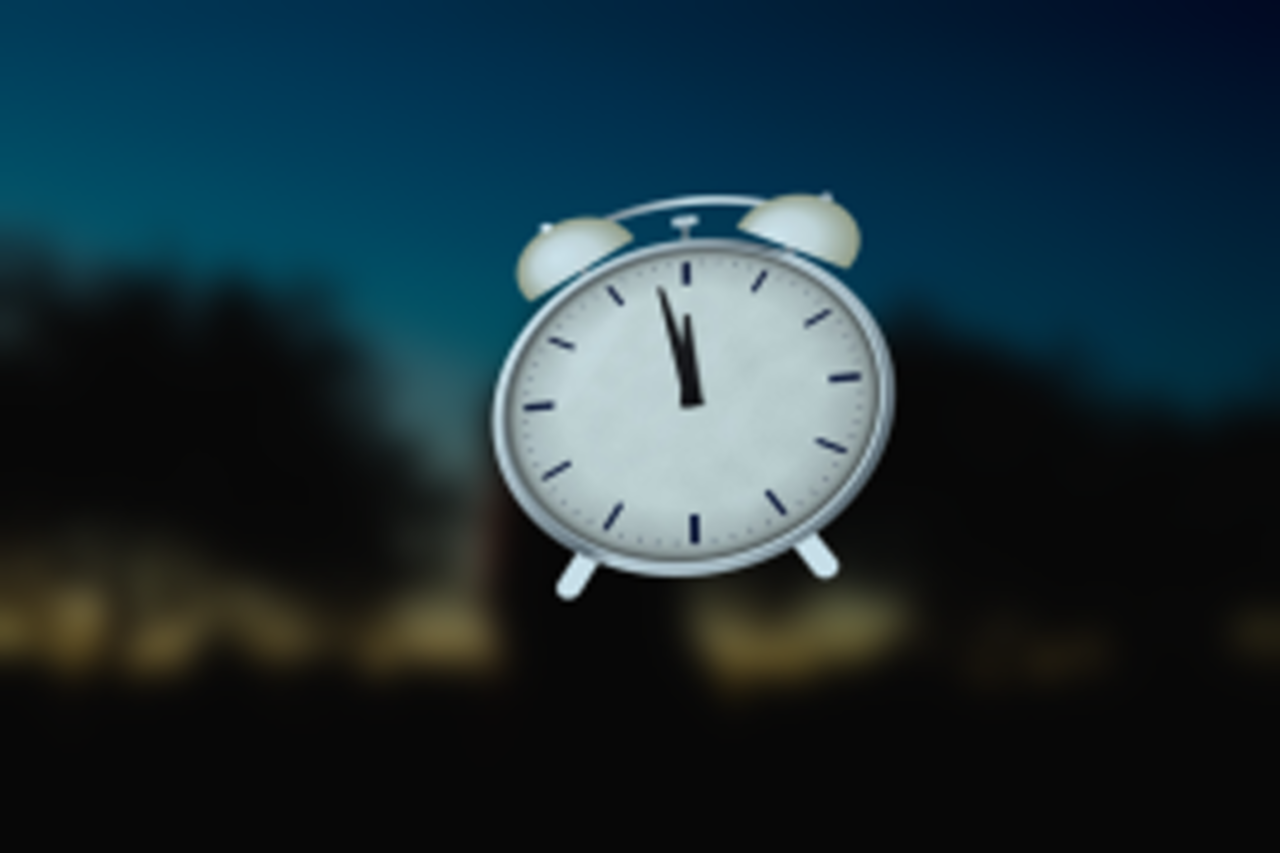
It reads 11,58
